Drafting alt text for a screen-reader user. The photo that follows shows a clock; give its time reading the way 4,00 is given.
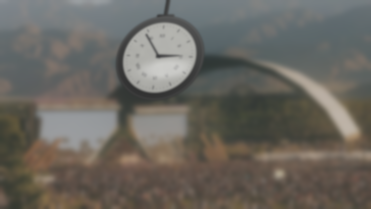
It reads 2,54
